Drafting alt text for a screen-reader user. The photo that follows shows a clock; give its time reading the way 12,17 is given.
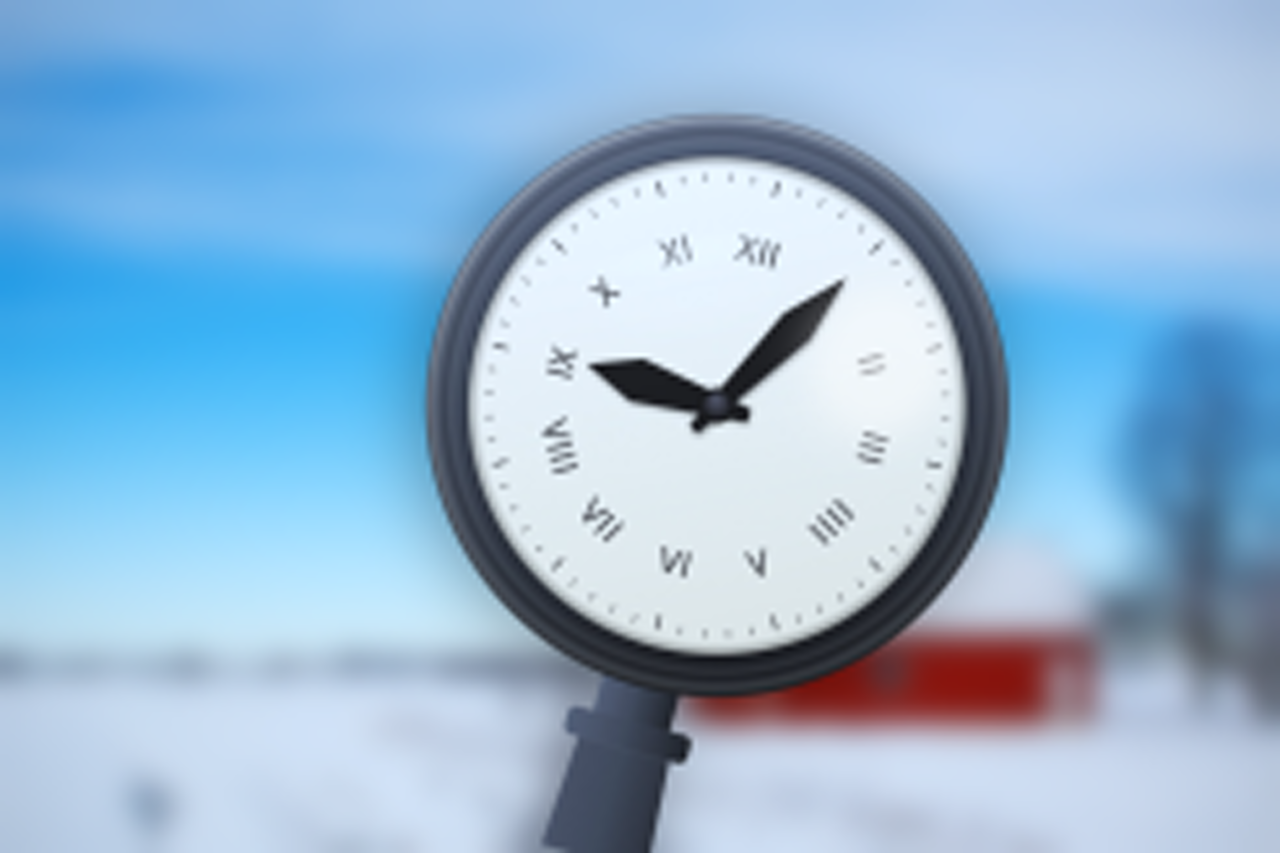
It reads 9,05
